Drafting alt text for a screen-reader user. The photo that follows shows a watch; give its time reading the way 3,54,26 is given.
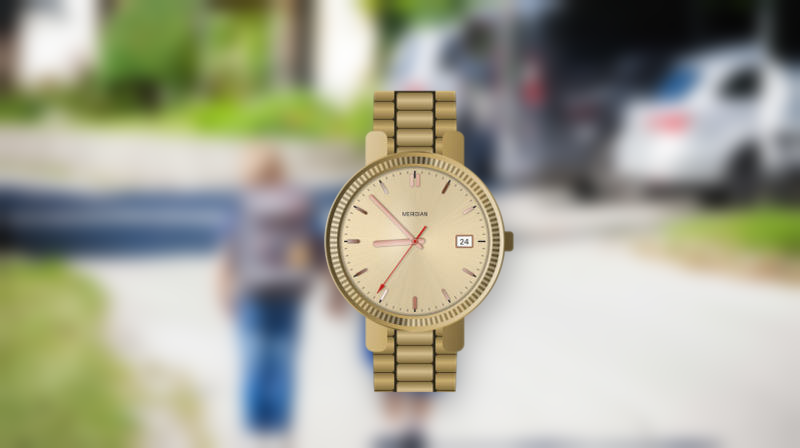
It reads 8,52,36
